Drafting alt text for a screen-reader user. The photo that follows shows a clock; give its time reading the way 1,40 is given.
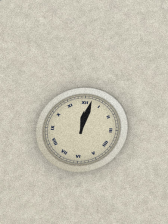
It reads 12,02
